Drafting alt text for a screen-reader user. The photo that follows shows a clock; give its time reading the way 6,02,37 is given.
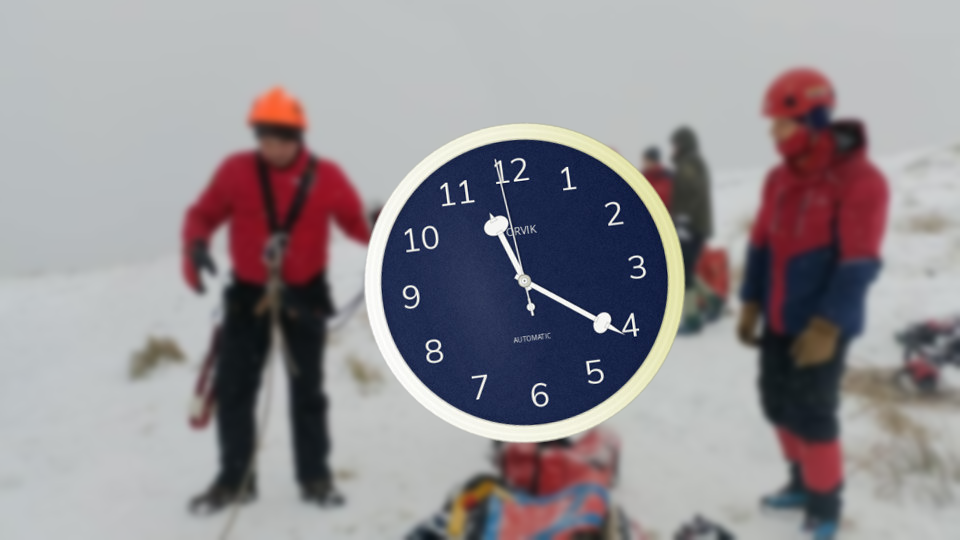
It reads 11,20,59
